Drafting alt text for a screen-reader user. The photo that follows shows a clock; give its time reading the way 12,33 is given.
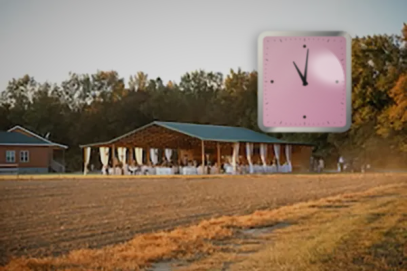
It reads 11,01
